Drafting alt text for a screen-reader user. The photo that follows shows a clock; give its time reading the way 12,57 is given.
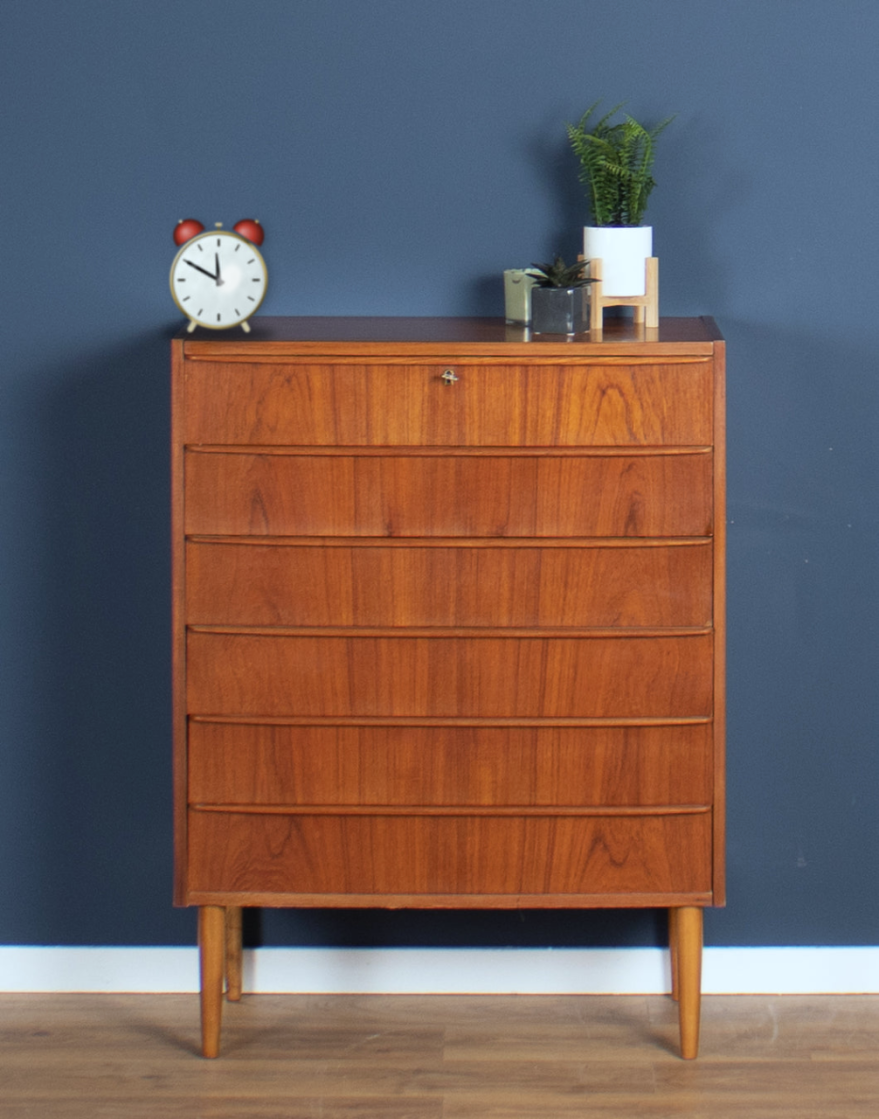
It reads 11,50
